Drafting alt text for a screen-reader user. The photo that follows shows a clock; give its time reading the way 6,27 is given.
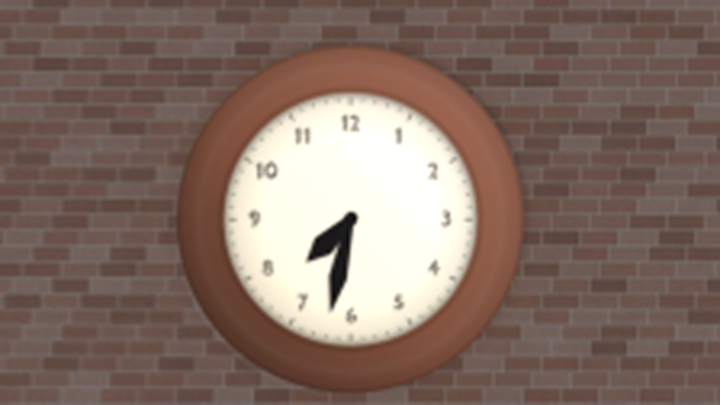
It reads 7,32
